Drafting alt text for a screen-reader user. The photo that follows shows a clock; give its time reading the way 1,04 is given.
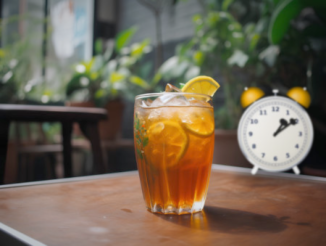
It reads 1,09
